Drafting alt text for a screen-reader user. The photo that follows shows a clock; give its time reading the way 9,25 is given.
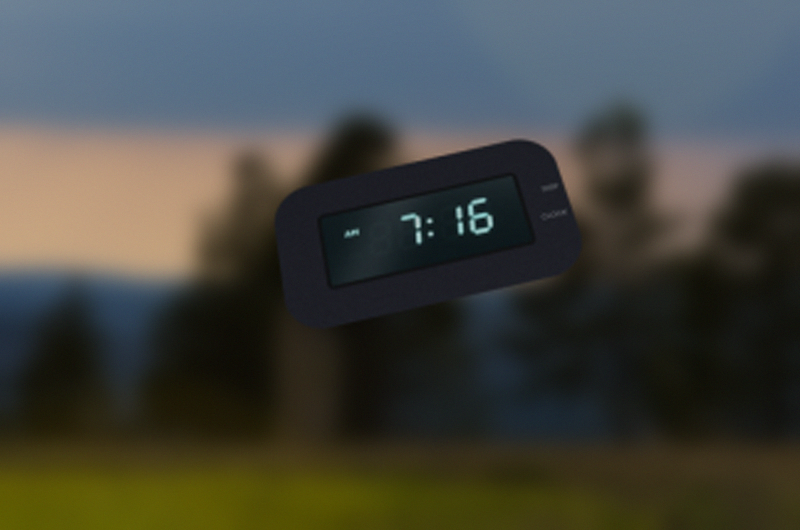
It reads 7,16
